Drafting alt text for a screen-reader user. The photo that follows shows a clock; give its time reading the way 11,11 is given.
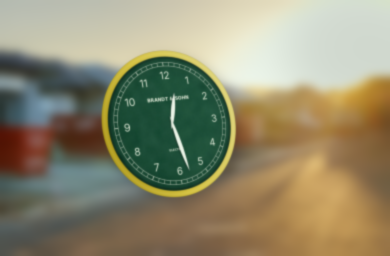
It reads 12,28
